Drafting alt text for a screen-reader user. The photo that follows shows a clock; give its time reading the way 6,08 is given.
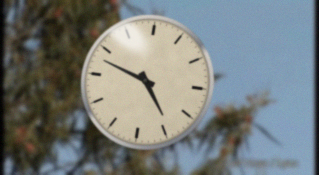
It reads 4,48
